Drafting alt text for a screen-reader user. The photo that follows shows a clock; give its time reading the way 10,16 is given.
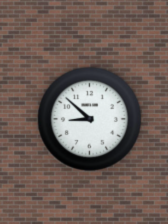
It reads 8,52
